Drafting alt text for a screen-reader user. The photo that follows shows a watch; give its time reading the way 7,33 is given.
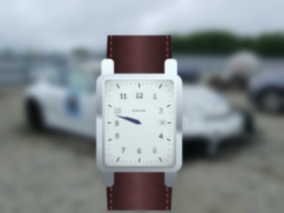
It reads 9,48
